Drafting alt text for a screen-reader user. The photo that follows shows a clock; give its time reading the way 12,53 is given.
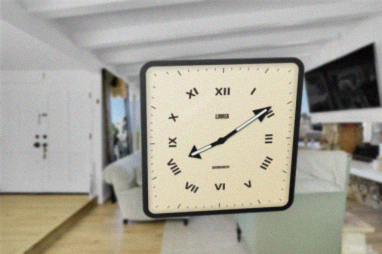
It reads 8,09
